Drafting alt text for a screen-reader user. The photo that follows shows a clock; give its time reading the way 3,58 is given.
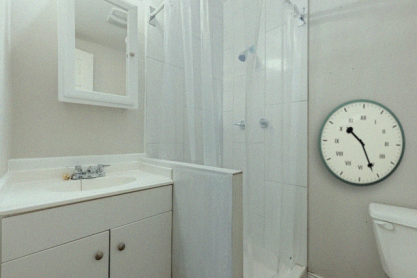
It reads 10,26
